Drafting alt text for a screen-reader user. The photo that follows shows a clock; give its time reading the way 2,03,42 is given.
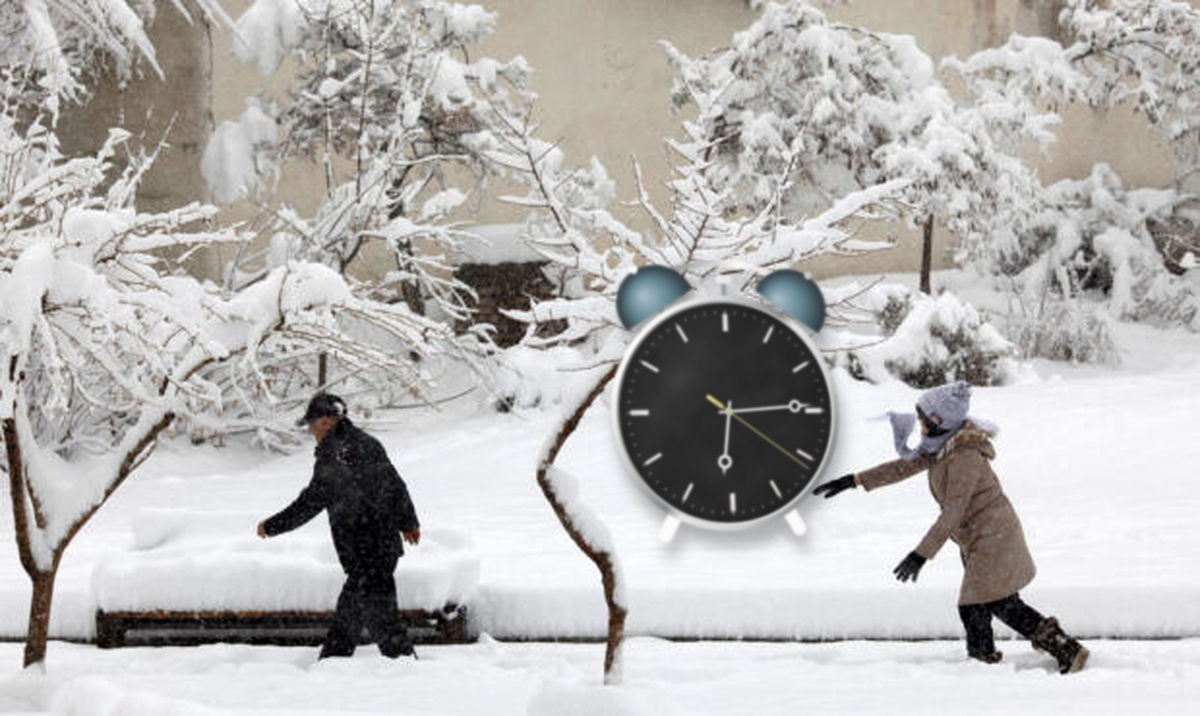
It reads 6,14,21
